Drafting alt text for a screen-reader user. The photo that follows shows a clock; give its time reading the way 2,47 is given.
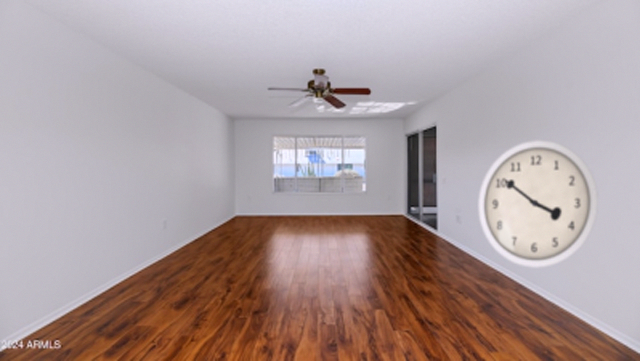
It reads 3,51
